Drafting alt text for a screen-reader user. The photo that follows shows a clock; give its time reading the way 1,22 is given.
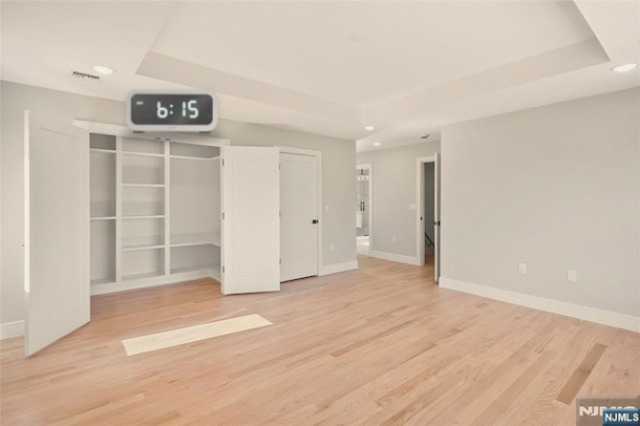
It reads 6,15
